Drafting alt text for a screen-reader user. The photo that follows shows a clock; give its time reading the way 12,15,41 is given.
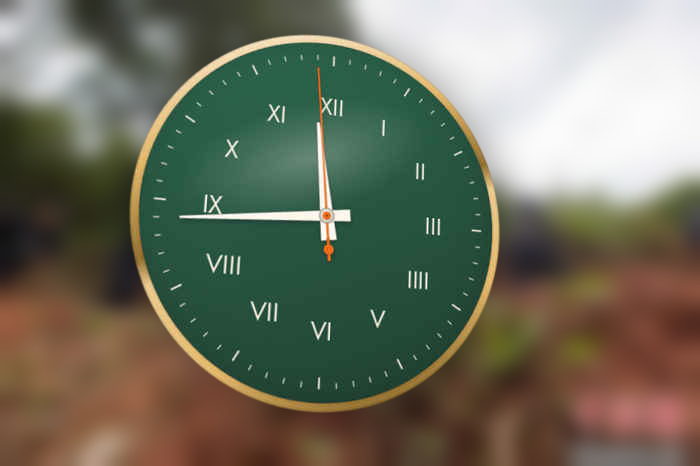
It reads 11,43,59
